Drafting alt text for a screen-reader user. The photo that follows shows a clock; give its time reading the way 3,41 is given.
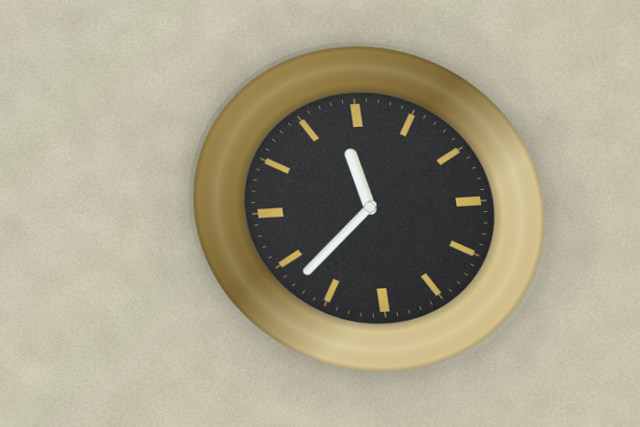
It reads 11,38
